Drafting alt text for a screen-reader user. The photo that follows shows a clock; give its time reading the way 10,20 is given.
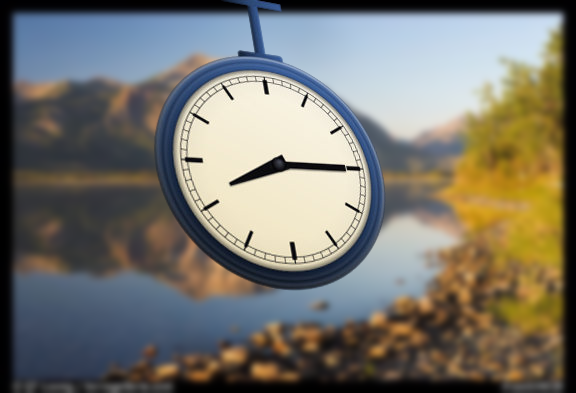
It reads 8,15
